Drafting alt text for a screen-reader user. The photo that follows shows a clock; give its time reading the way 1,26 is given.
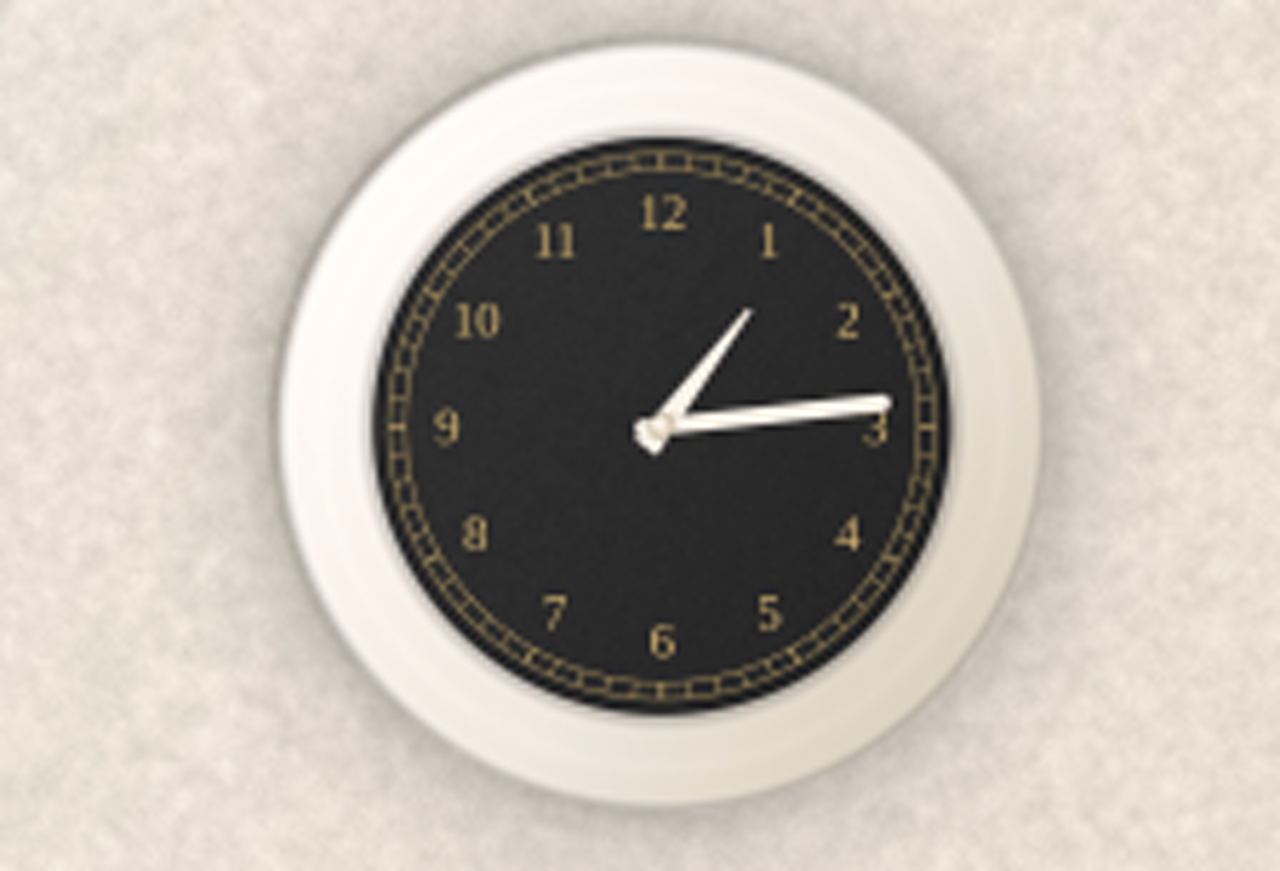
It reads 1,14
